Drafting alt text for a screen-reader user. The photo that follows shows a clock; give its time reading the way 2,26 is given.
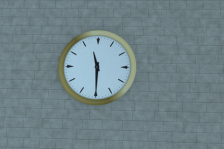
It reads 11,30
